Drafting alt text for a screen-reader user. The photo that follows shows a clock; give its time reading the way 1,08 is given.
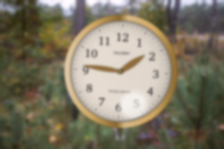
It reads 1,46
